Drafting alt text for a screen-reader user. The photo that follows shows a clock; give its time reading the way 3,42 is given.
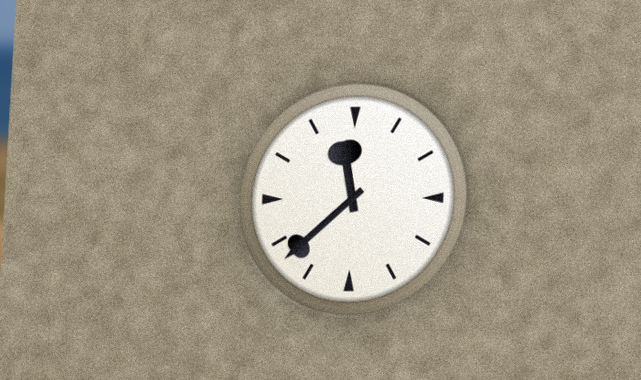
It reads 11,38
